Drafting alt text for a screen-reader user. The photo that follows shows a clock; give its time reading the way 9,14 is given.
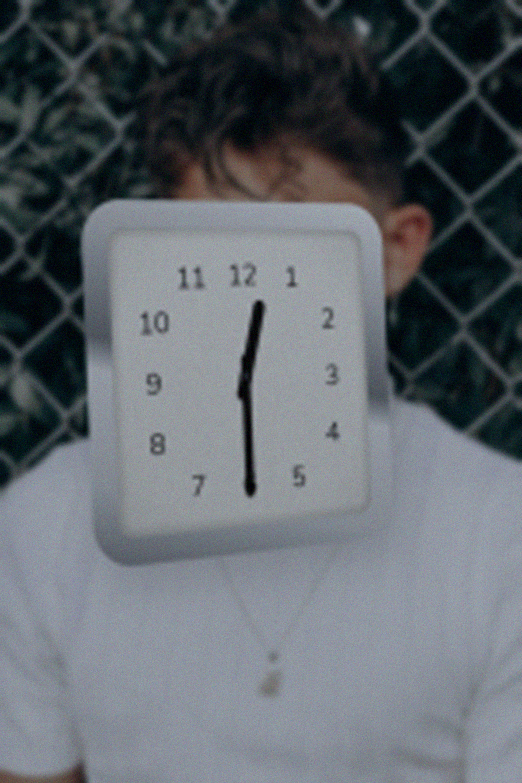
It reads 12,30
